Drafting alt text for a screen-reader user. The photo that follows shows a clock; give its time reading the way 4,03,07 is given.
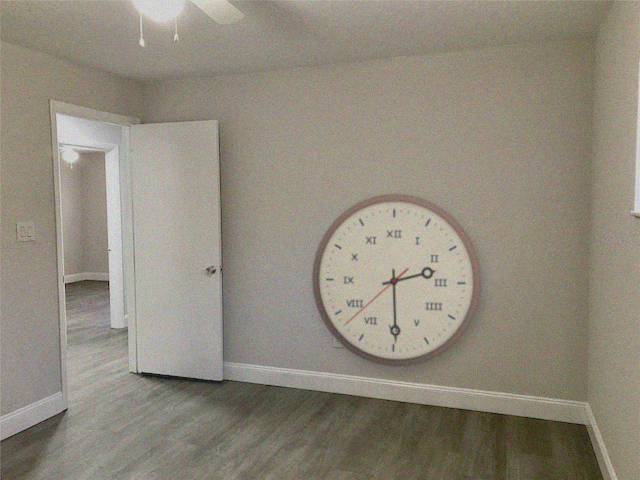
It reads 2,29,38
